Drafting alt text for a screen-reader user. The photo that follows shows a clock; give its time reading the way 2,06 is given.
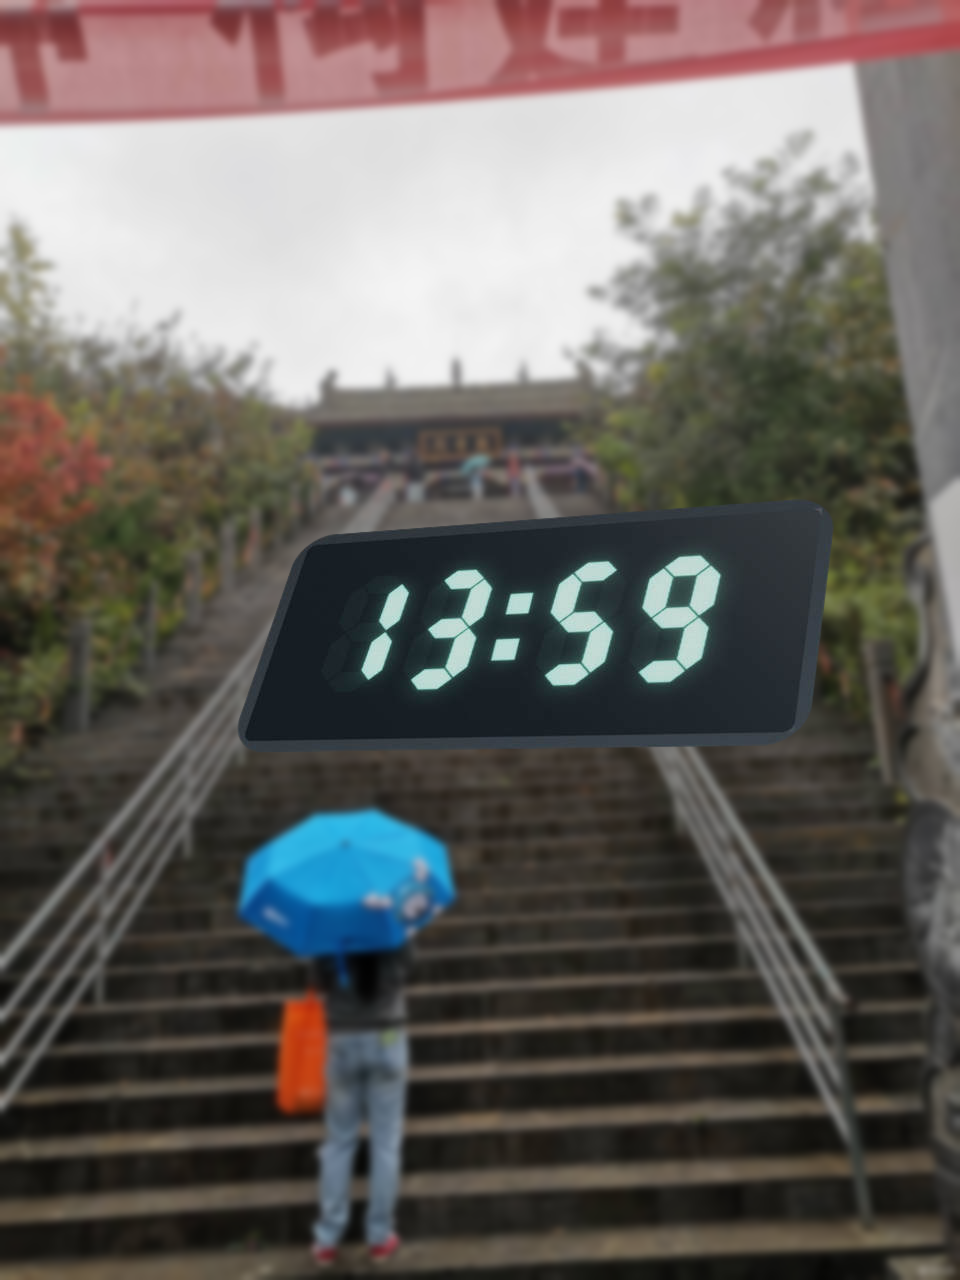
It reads 13,59
